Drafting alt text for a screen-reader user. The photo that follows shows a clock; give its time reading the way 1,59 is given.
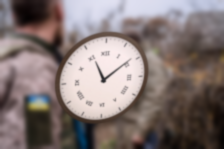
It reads 11,09
